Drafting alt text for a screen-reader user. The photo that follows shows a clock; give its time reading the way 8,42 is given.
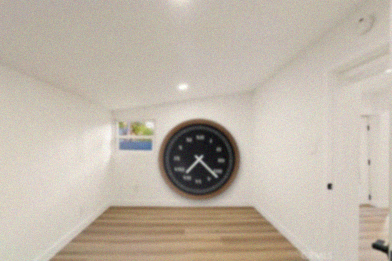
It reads 7,22
